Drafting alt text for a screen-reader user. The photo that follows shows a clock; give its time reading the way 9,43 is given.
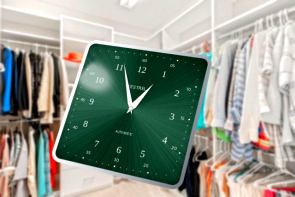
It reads 12,56
